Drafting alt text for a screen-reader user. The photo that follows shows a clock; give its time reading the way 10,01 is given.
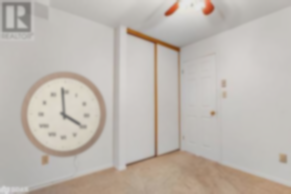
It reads 3,59
